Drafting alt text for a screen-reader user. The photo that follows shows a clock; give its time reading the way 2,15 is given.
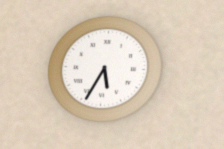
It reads 5,34
